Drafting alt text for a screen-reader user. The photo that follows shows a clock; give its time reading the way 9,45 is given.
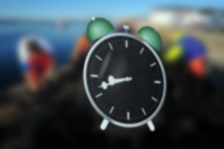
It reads 8,42
